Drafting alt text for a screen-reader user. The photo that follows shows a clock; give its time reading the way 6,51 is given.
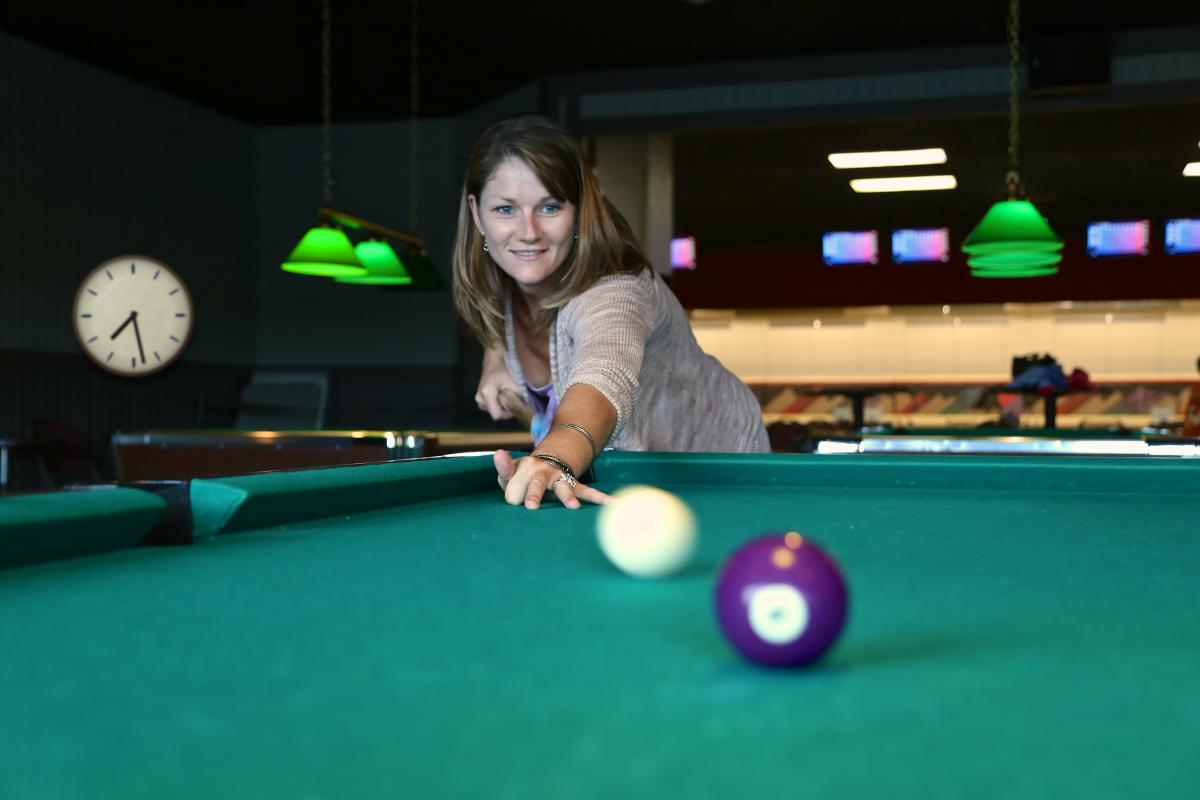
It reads 7,28
